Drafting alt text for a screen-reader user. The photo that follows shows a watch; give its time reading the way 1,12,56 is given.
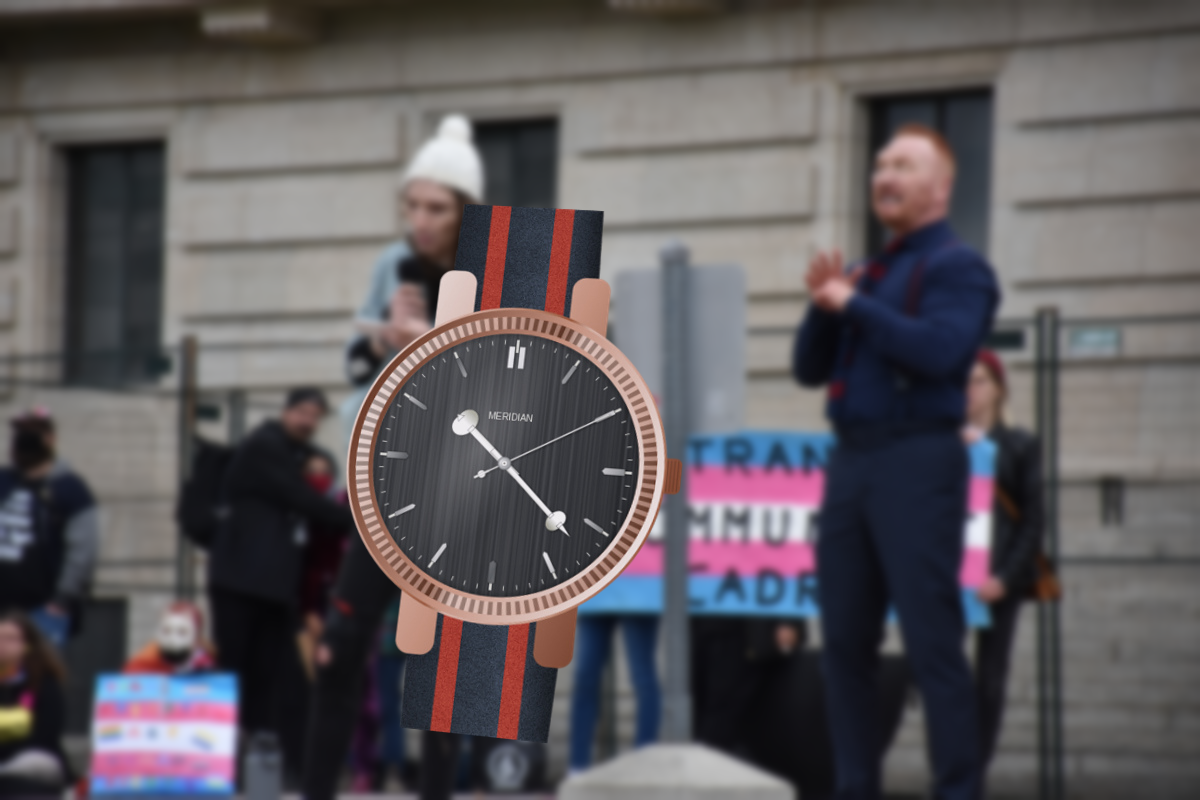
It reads 10,22,10
